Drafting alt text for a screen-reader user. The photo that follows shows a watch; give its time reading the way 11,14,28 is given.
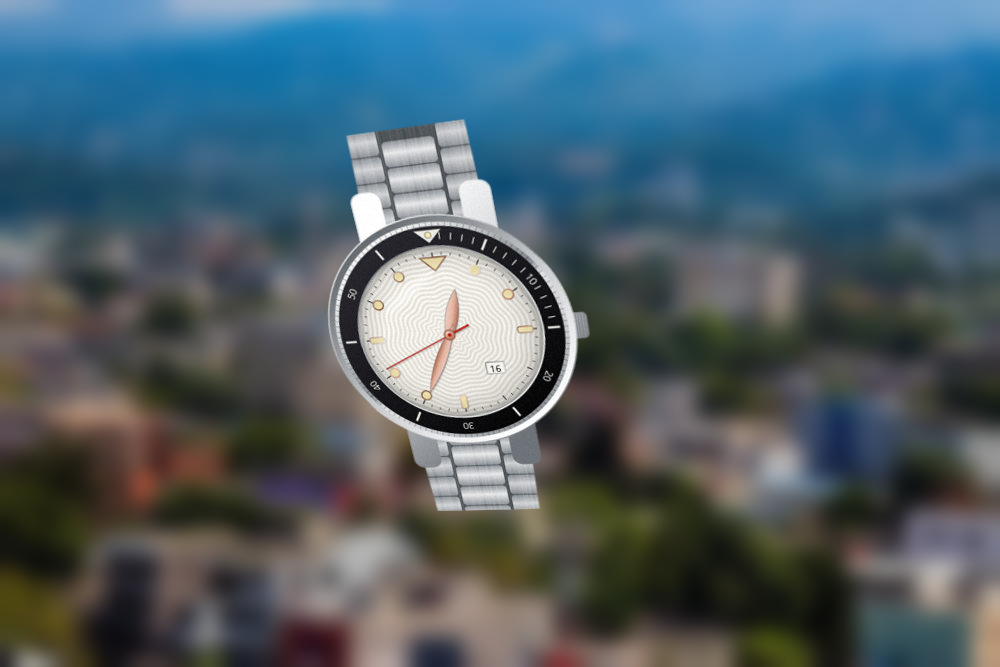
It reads 12,34,41
